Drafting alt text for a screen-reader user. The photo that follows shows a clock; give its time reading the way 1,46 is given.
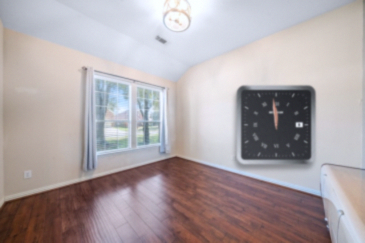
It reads 11,59
